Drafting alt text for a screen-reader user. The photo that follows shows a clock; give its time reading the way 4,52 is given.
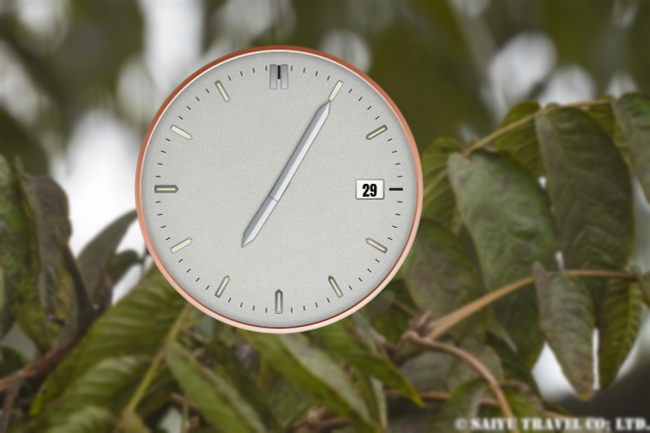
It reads 7,05
